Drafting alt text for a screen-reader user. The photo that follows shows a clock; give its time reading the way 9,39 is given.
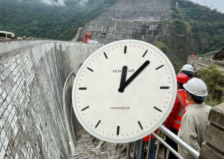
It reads 12,07
